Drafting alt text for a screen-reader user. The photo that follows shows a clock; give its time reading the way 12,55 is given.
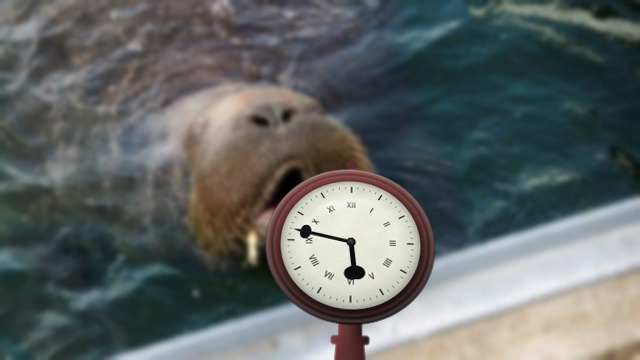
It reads 5,47
